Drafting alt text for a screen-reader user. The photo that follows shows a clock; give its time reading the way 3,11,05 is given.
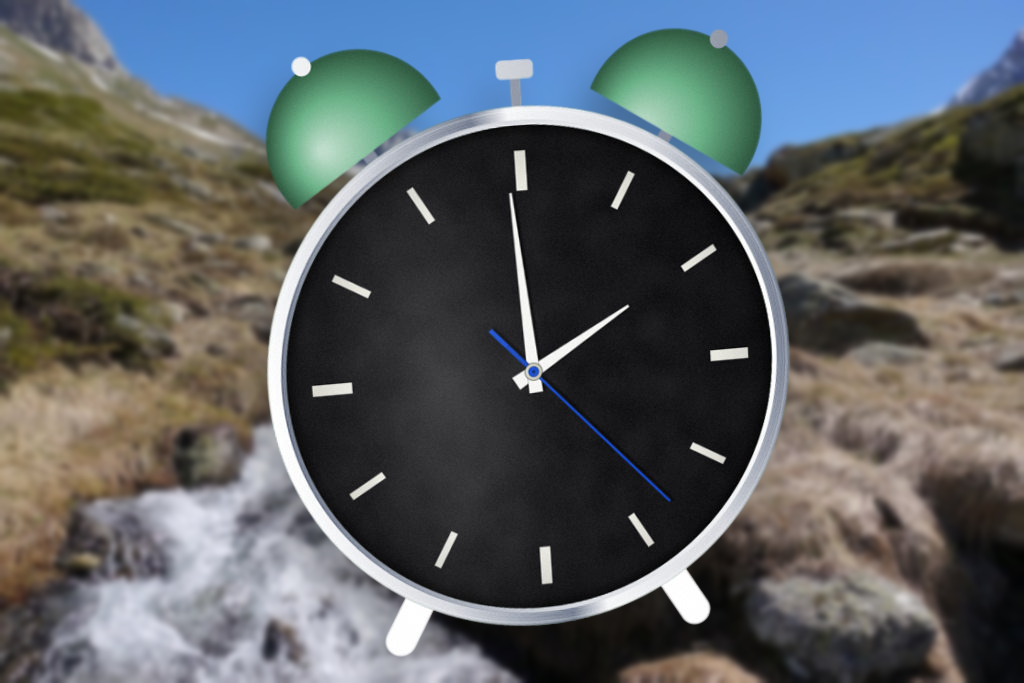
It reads 1,59,23
